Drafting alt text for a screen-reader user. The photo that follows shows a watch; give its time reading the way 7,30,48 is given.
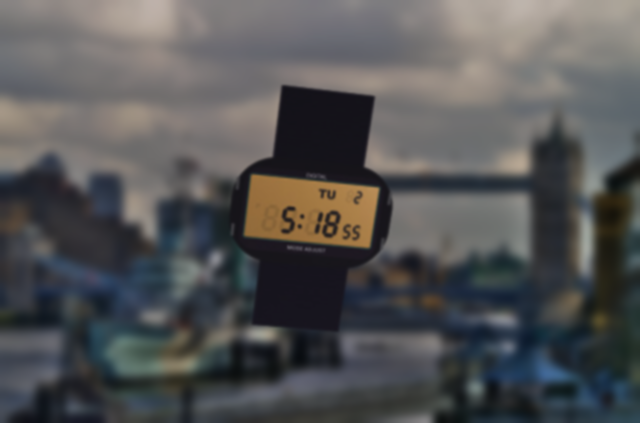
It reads 5,18,55
